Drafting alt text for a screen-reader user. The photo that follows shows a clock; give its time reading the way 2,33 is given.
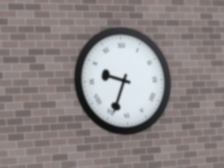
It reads 9,34
